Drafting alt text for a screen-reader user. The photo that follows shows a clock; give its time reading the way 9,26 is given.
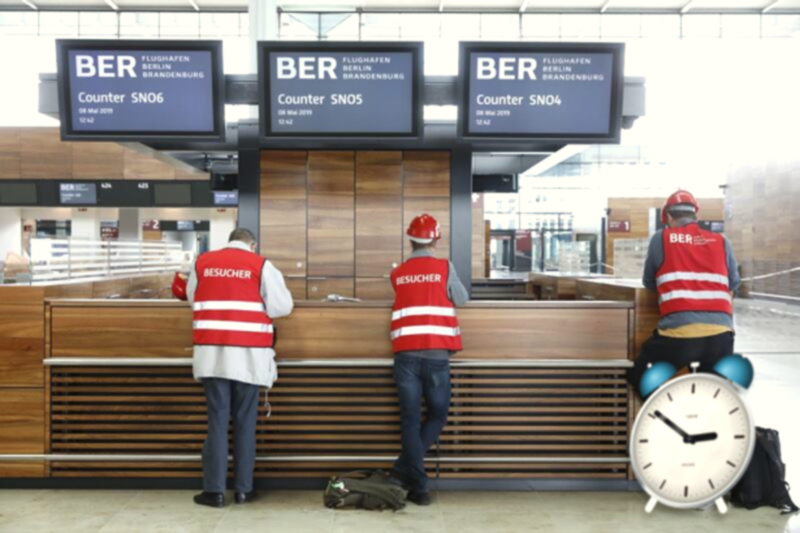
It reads 2,51
